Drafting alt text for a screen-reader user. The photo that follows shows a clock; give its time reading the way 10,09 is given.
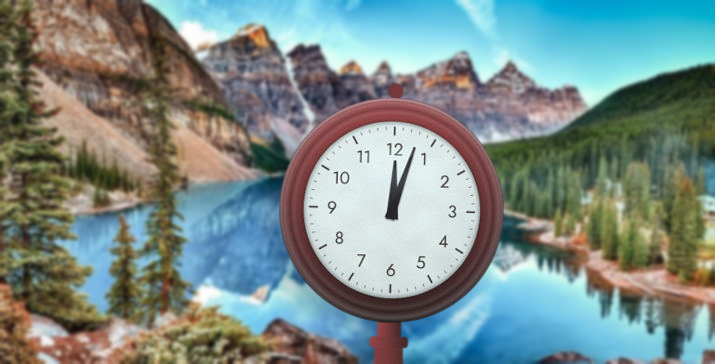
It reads 12,03
